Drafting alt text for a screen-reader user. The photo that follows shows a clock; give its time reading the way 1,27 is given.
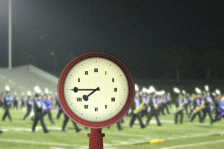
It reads 7,45
